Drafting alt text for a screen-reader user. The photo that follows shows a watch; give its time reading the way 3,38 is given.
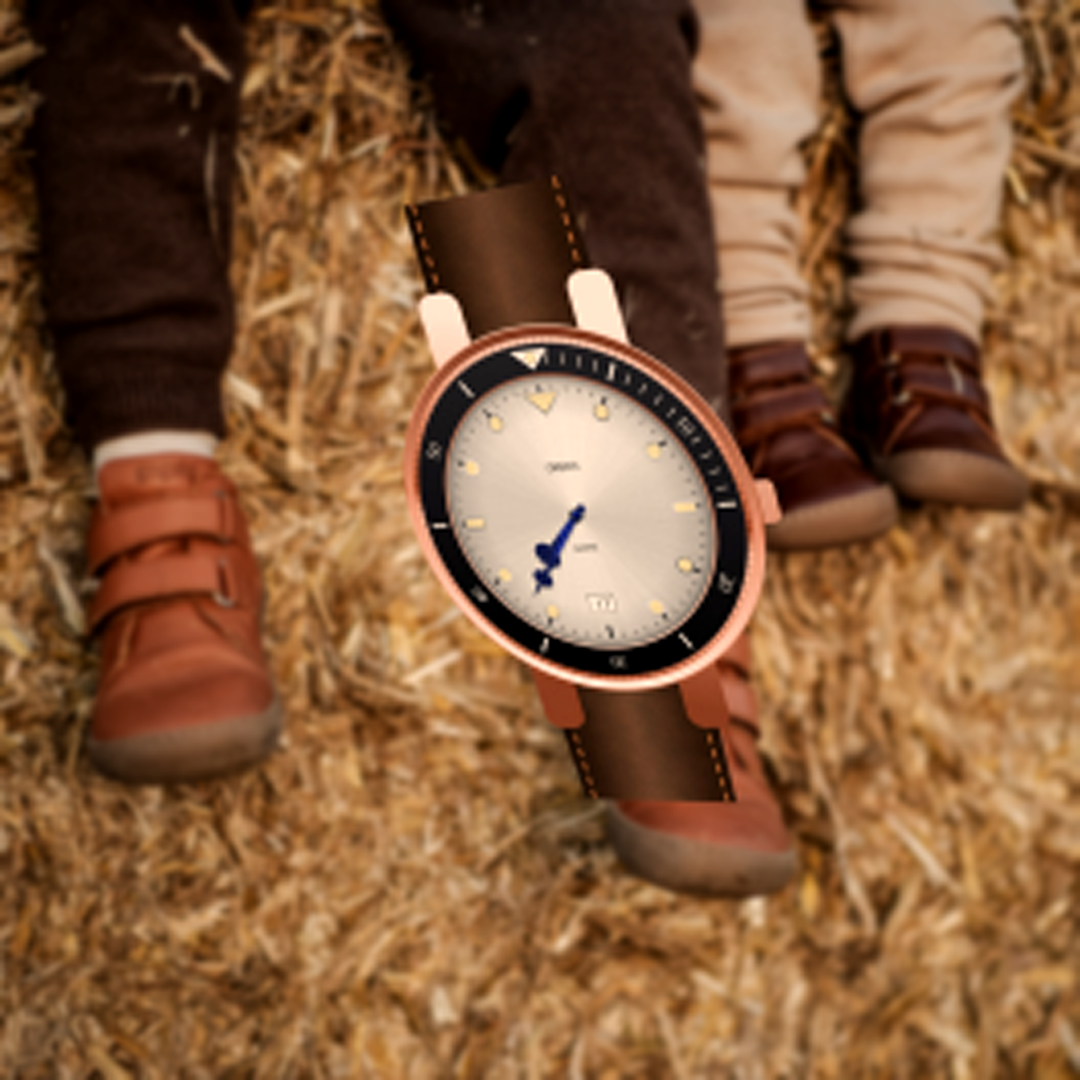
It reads 7,37
